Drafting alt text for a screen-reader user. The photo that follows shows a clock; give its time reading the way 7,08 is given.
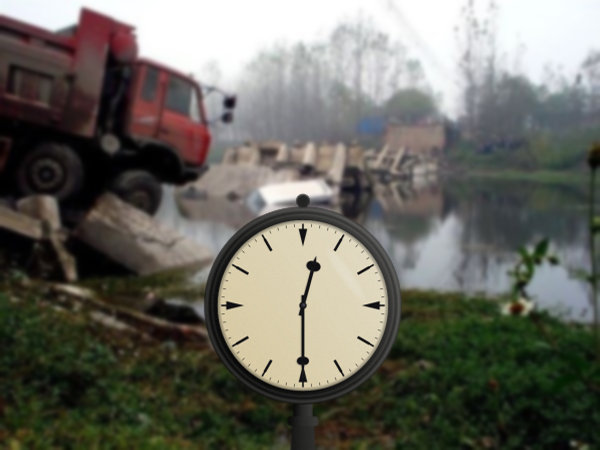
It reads 12,30
